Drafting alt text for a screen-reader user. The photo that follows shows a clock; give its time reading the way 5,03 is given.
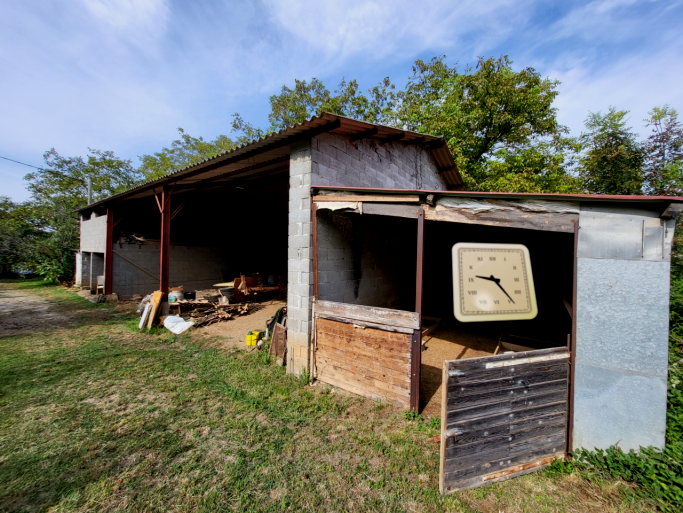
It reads 9,24
